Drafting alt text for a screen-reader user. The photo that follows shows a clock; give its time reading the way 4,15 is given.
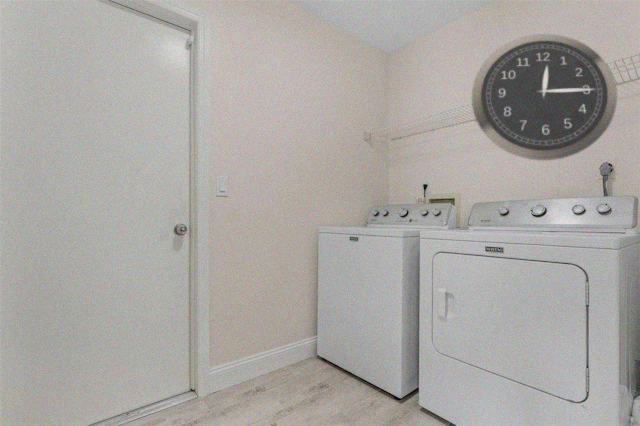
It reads 12,15
